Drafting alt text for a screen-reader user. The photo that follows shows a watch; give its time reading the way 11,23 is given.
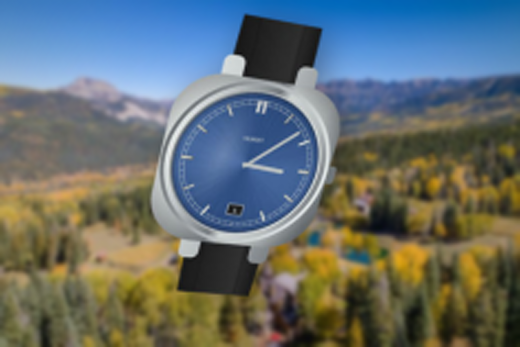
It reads 3,08
